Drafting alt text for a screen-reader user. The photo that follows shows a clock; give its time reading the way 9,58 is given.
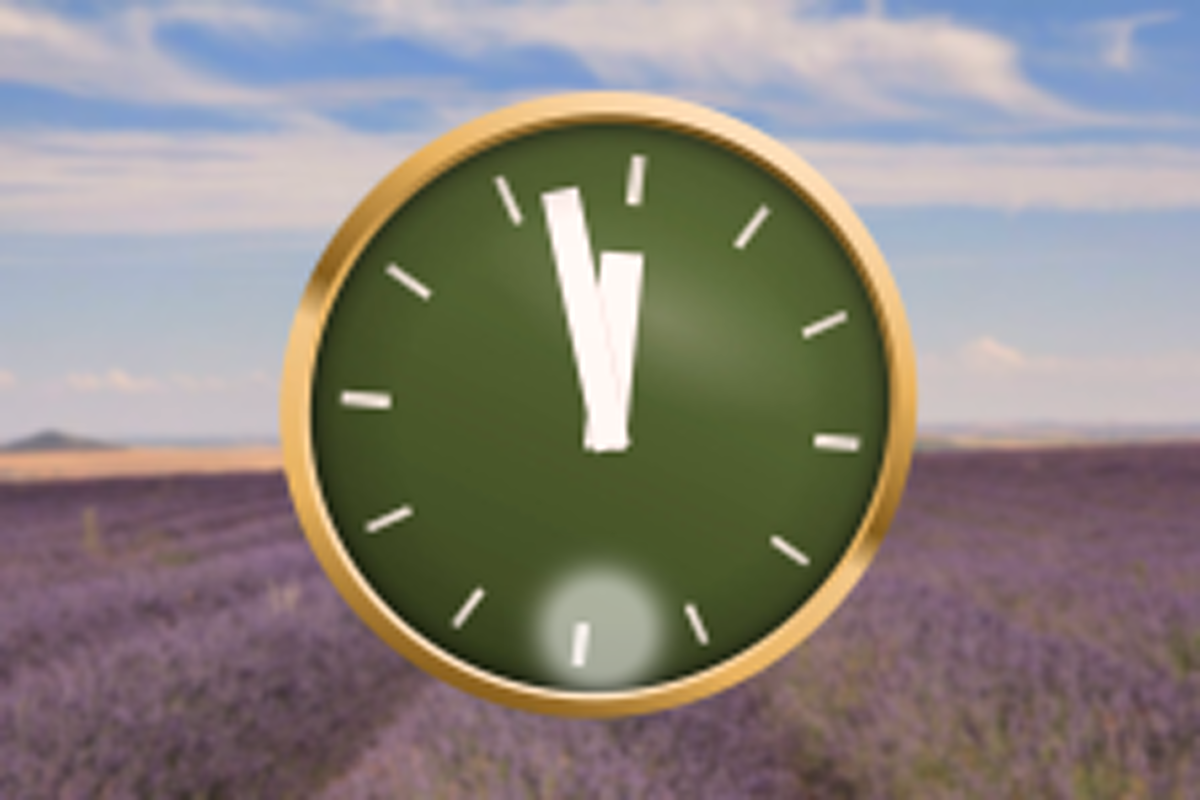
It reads 11,57
